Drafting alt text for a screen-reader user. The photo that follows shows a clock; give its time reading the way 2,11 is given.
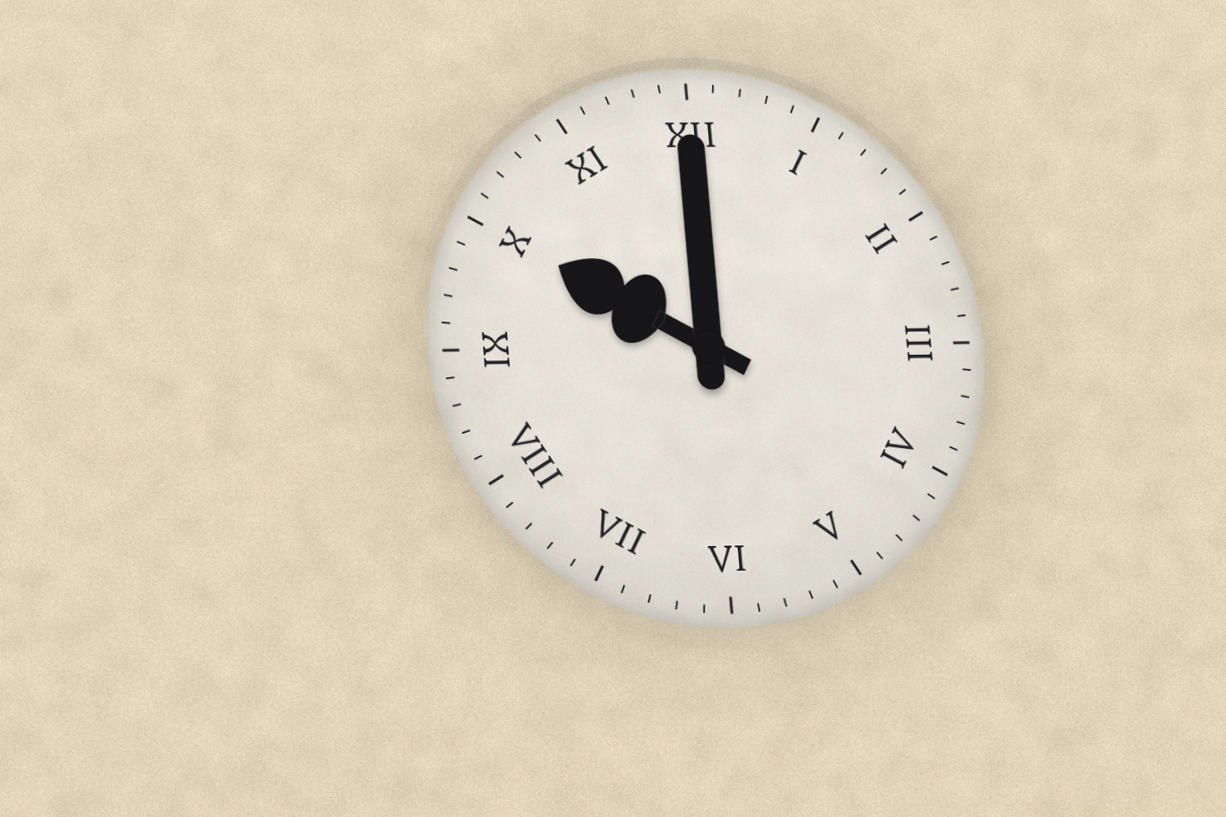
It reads 10,00
